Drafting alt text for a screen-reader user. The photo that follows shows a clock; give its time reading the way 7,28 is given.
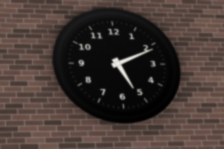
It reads 5,11
